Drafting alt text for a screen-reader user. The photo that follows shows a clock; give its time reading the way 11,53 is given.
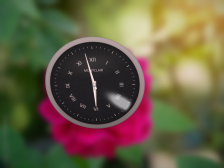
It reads 5,58
